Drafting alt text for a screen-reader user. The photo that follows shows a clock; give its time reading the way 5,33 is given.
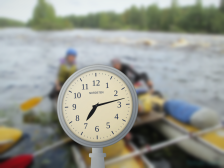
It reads 7,13
